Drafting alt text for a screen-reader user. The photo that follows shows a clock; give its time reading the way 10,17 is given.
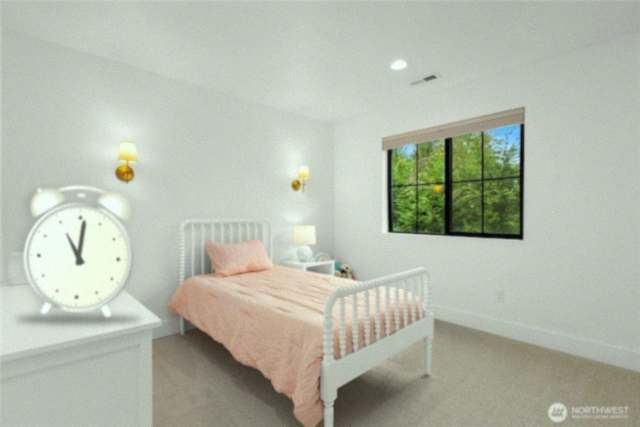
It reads 11,01
